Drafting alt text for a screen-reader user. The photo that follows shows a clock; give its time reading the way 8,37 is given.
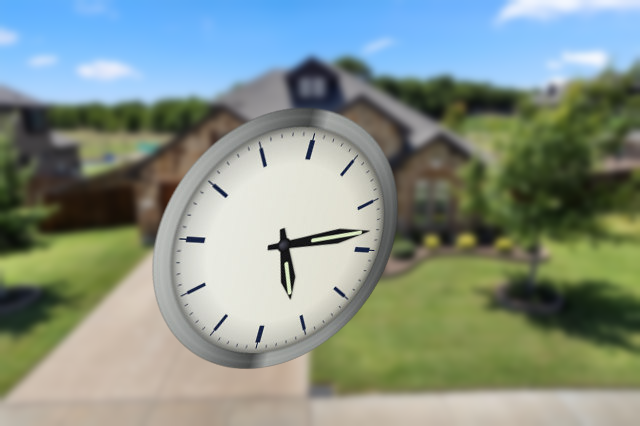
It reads 5,13
